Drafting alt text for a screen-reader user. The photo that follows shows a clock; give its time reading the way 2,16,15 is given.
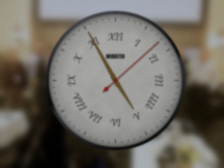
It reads 4,55,08
